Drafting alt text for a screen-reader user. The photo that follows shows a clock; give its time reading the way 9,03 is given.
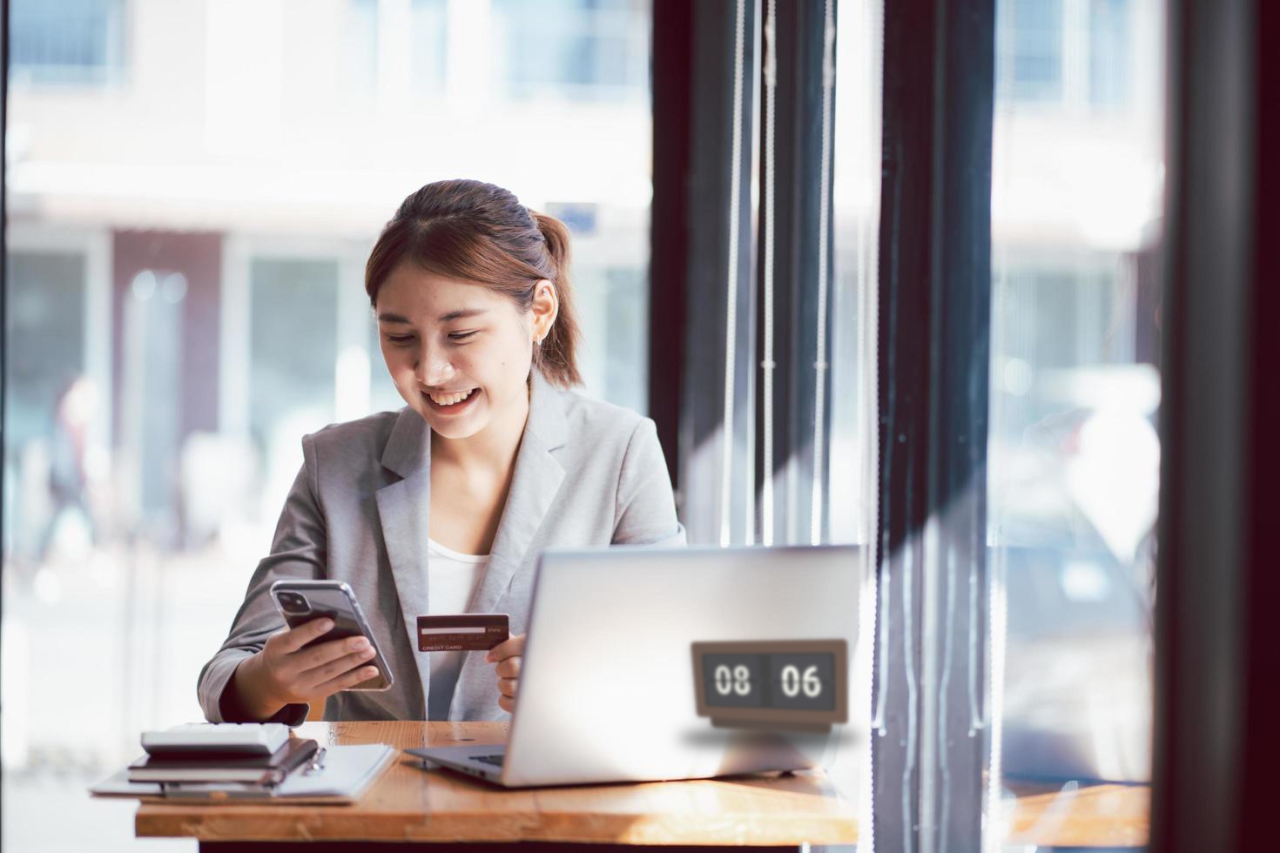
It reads 8,06
